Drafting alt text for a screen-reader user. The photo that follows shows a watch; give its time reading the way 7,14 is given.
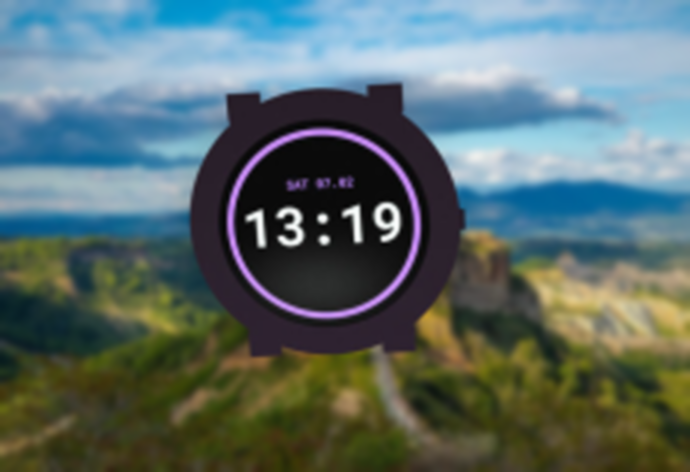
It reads 13,19
